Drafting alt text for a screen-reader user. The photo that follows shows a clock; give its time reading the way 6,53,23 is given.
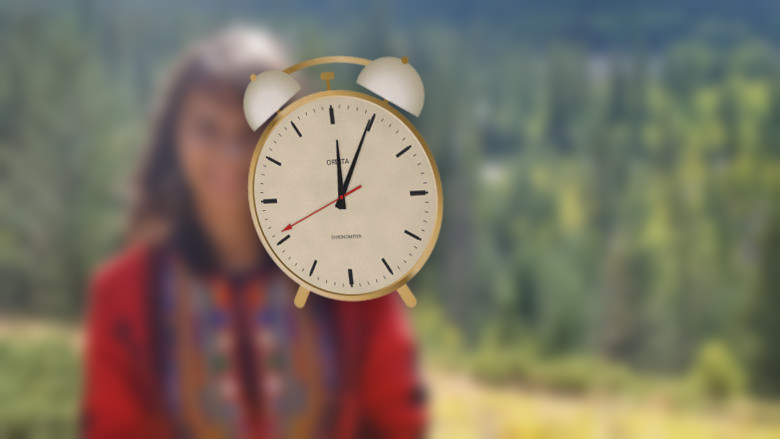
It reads 12,04,41
